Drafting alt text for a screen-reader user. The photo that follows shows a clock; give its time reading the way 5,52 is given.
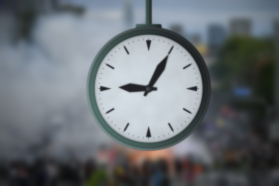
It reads 9,05
